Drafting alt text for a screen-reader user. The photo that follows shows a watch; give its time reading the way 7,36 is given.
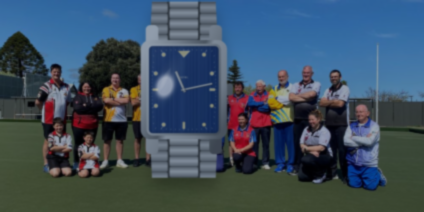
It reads 11,13
